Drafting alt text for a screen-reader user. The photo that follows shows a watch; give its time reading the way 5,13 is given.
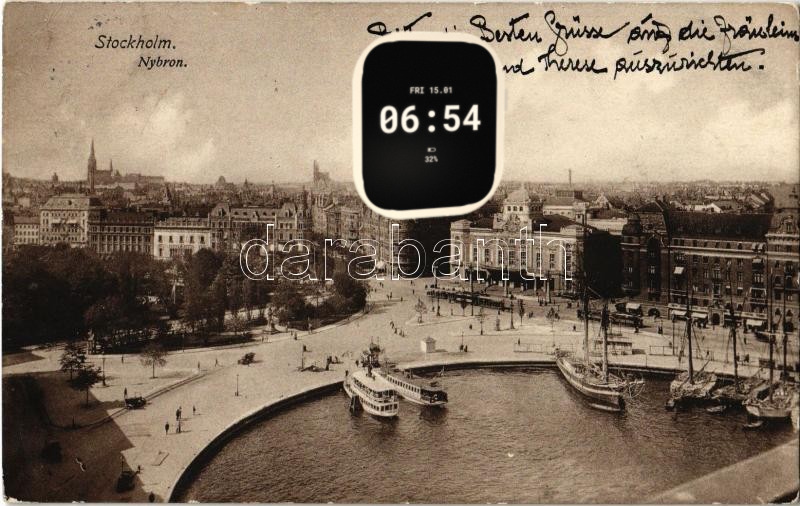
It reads 6,54
